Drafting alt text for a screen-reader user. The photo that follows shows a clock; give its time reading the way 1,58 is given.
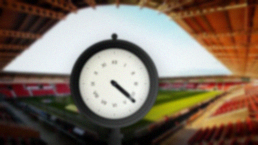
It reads 4,22
